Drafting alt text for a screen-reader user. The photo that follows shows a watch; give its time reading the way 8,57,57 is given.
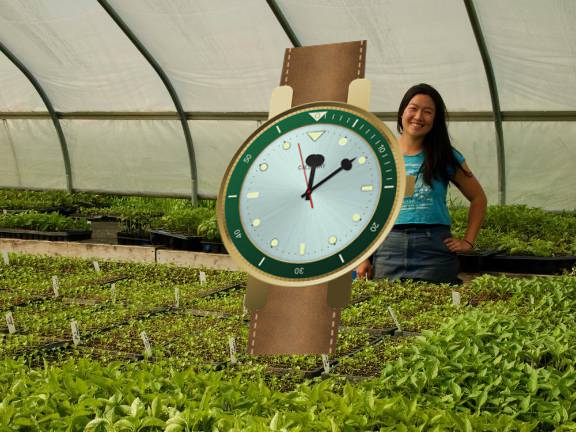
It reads 12,08,57
